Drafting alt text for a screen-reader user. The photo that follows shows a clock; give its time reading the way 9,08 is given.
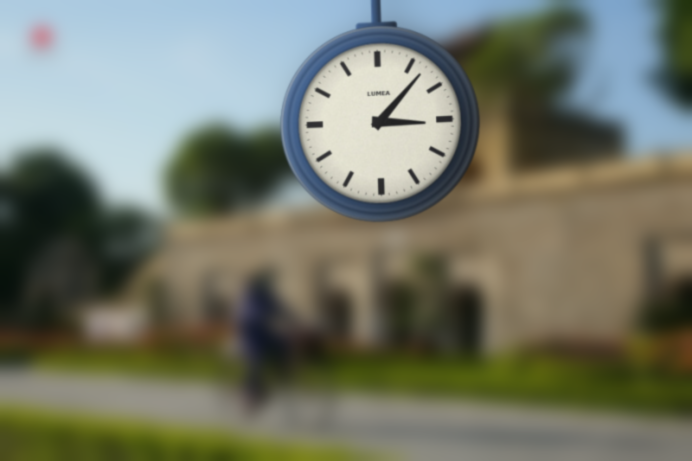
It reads 3,07
